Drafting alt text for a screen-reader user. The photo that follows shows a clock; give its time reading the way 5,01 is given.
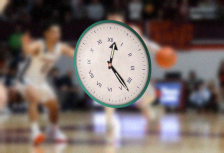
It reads 12,23
